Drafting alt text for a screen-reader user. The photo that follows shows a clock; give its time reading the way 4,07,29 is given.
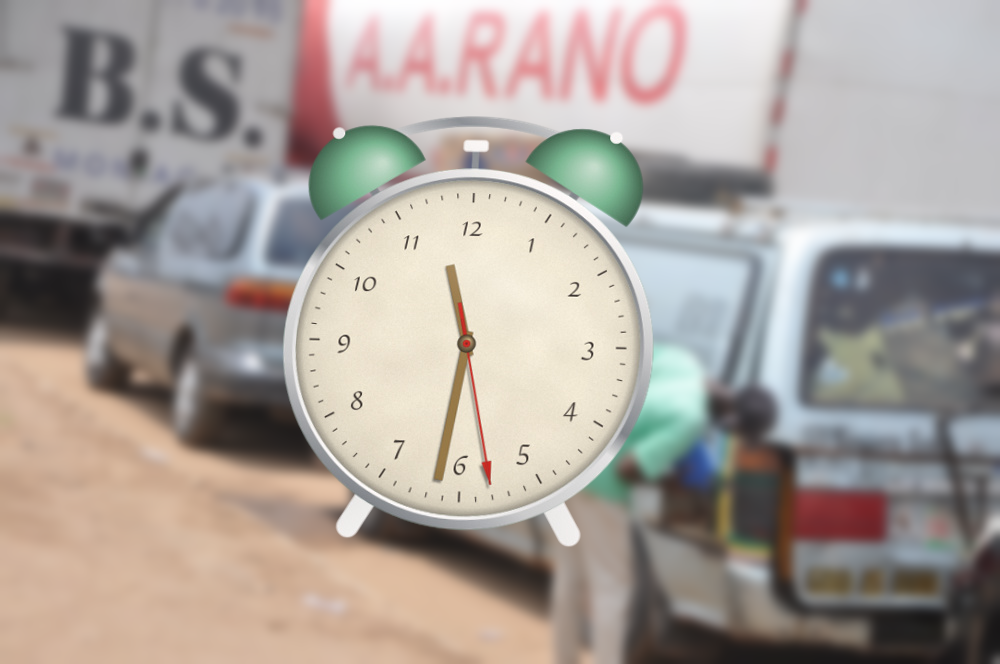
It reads 11,31,28
